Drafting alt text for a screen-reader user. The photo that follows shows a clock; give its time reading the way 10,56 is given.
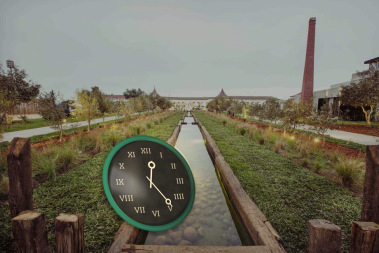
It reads 12,24
